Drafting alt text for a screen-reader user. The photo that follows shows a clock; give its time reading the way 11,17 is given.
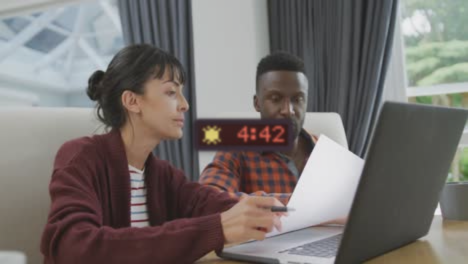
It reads 4,42
